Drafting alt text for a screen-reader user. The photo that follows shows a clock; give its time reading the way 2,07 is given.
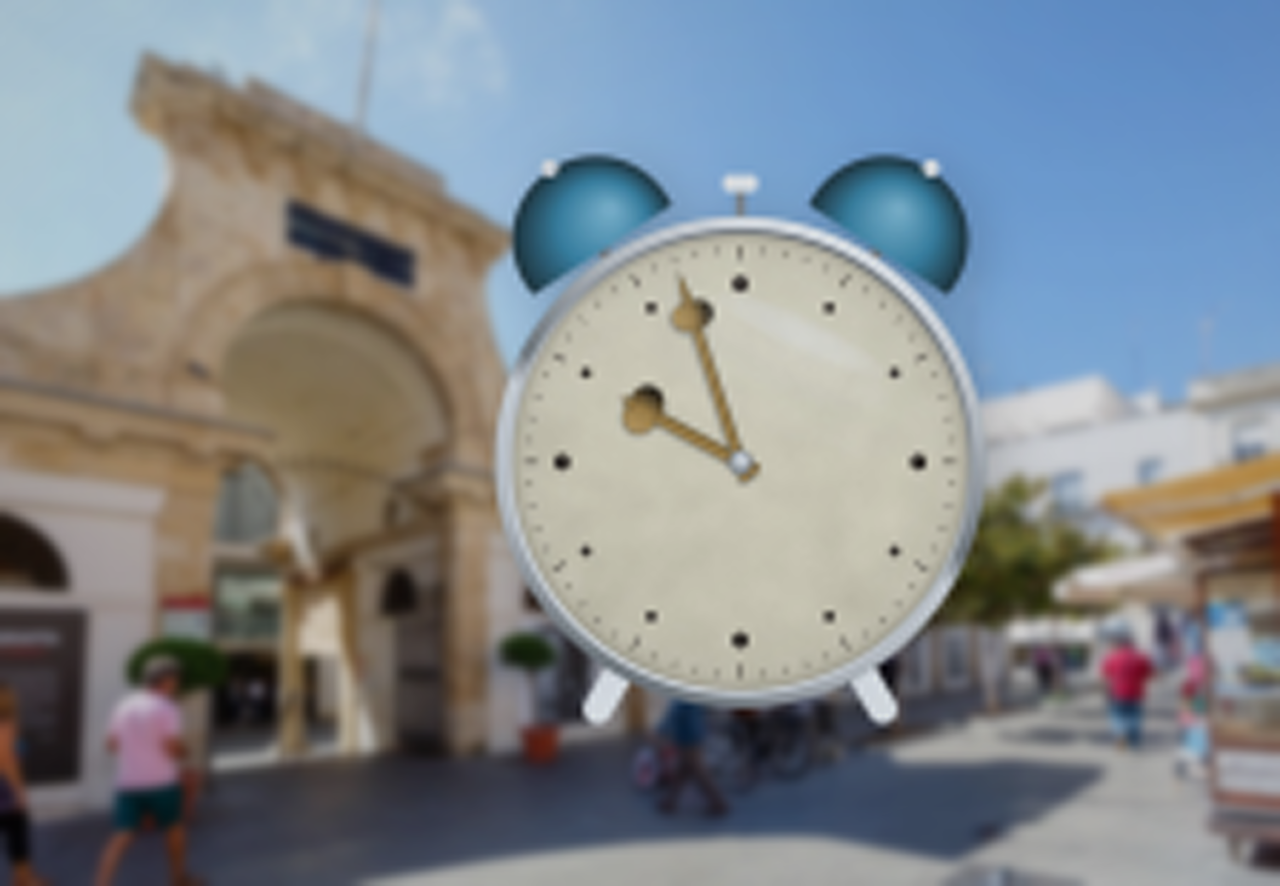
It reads 9,57
